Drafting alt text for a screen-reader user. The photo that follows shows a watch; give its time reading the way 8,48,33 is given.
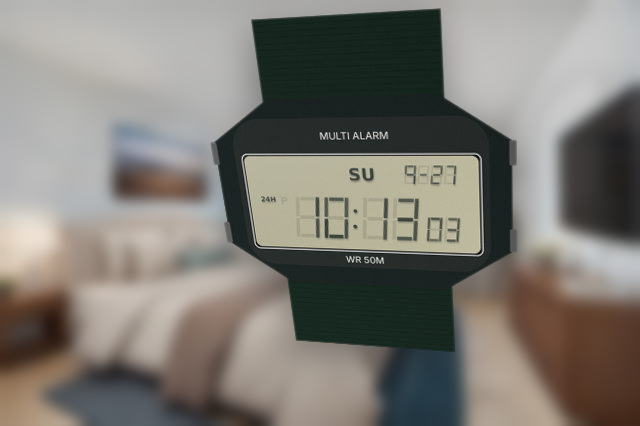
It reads 10,13,03
